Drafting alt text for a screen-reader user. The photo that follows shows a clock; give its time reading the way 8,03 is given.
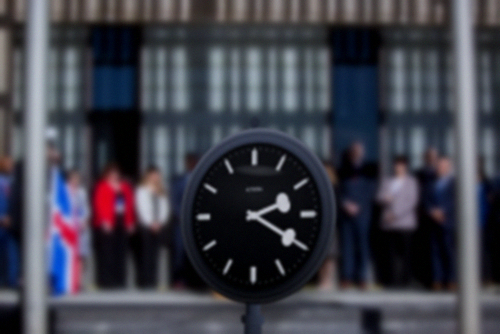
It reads 2,20
